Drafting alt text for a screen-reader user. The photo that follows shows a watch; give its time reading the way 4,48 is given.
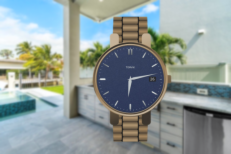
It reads 6,13
